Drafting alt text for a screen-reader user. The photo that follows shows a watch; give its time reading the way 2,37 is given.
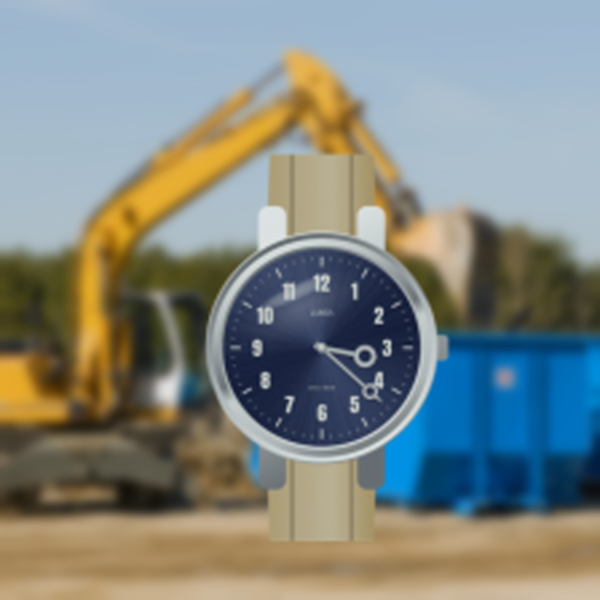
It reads 3,22
